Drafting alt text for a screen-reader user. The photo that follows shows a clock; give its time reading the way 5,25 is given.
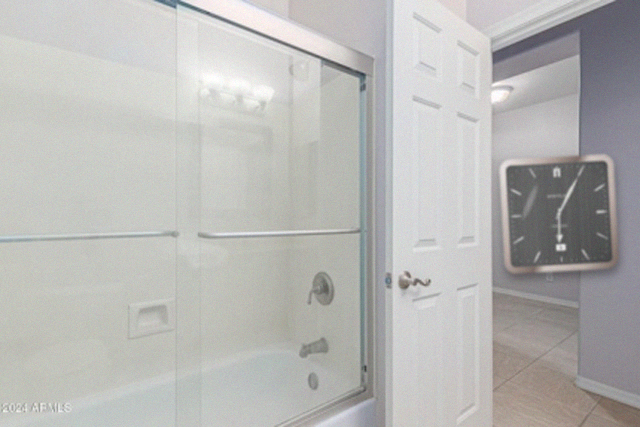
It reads 6,05
